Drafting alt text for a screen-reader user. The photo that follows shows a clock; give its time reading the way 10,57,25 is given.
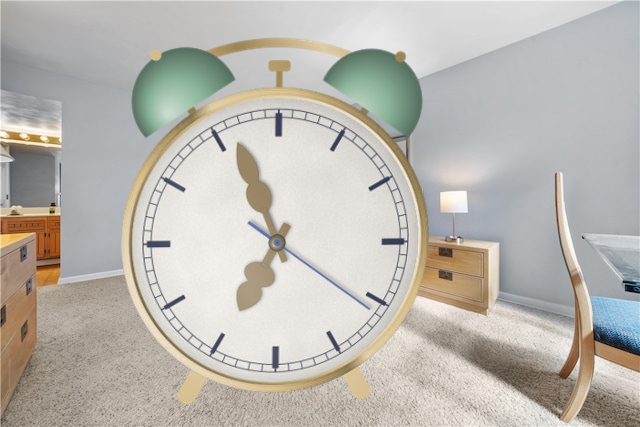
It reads 6,56,21
